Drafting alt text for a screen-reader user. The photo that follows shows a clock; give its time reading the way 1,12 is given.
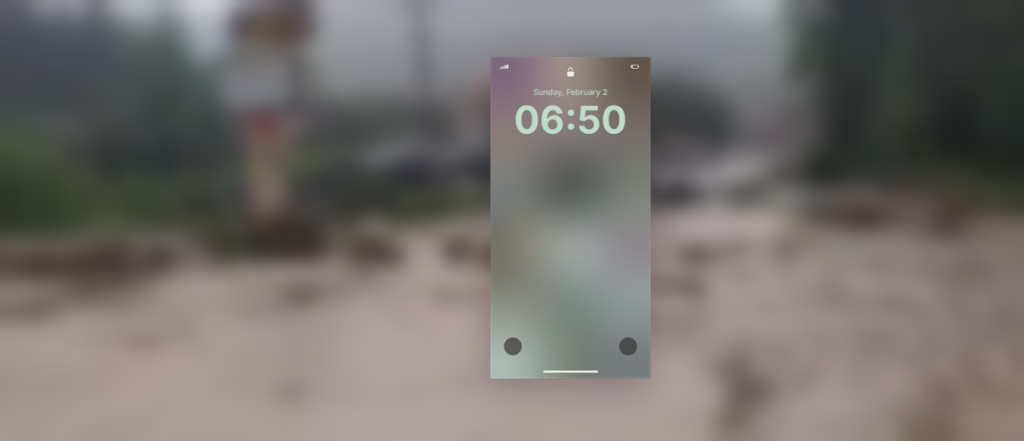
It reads 6,50
